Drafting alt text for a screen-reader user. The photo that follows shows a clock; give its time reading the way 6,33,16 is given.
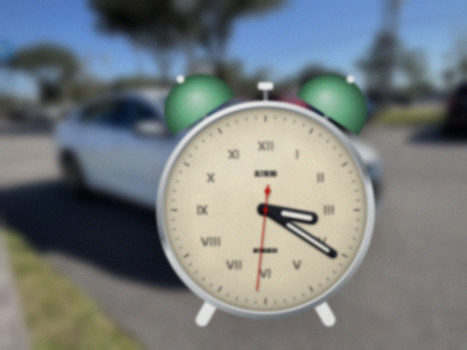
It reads 3,20,31
